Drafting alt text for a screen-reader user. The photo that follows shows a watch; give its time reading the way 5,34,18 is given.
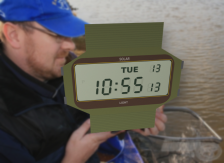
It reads 10,55,13
